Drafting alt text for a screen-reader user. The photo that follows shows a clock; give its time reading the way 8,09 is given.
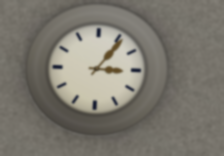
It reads 3,06
